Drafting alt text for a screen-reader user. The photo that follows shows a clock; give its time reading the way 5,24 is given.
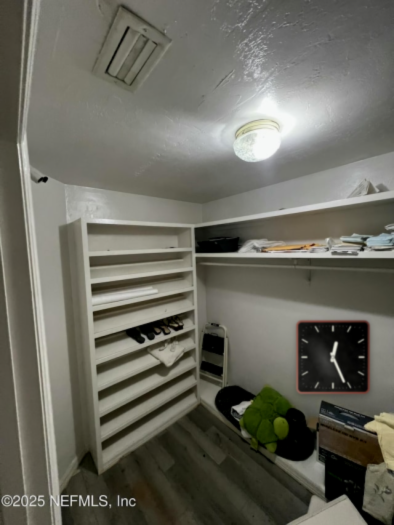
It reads 12,26
